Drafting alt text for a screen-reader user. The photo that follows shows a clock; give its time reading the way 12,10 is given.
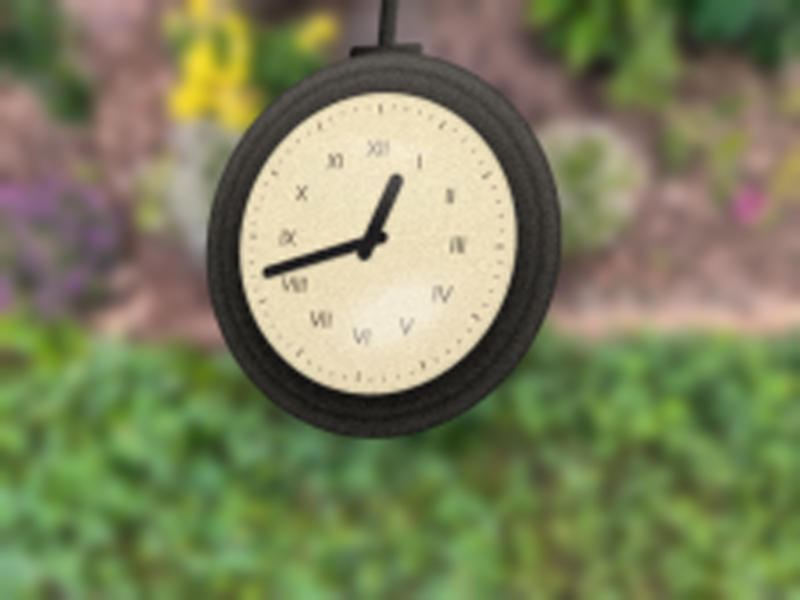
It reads 12,42
